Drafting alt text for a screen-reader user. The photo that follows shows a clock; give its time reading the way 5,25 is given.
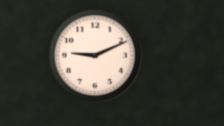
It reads 9,11
